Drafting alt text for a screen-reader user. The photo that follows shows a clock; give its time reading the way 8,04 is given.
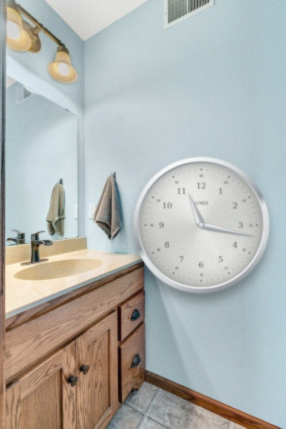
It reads 11,17
